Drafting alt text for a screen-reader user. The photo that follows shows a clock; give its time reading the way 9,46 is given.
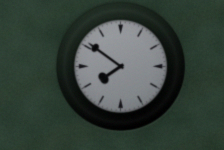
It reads 7,51
